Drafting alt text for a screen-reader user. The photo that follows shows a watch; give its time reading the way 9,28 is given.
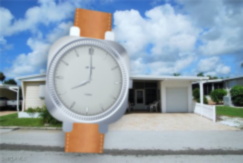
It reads 8,00
